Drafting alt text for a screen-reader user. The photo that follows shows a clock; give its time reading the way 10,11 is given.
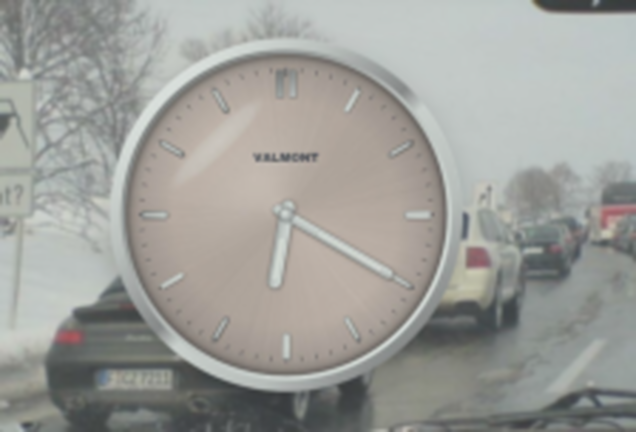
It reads 6,20
